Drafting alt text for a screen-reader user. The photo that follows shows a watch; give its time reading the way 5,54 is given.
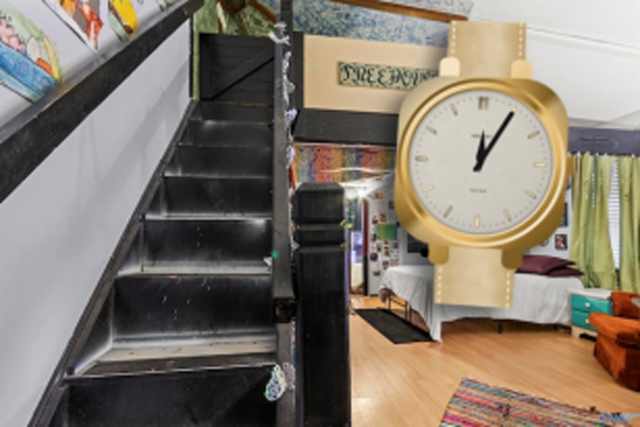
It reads 12,05
